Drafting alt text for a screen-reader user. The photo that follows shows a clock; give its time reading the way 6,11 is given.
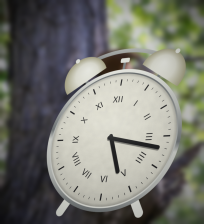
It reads 5,17
